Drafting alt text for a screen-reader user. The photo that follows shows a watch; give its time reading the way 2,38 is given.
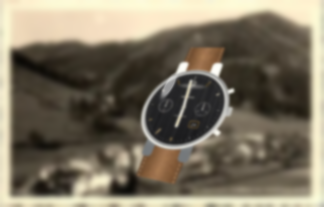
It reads 5,59
